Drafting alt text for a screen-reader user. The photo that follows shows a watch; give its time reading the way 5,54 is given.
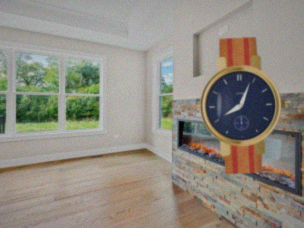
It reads 8,04
